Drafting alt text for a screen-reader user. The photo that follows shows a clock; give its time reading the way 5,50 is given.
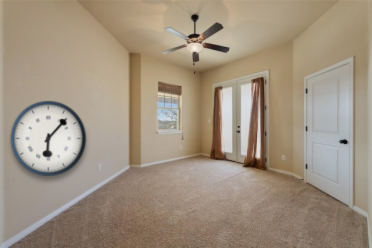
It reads 6,07
